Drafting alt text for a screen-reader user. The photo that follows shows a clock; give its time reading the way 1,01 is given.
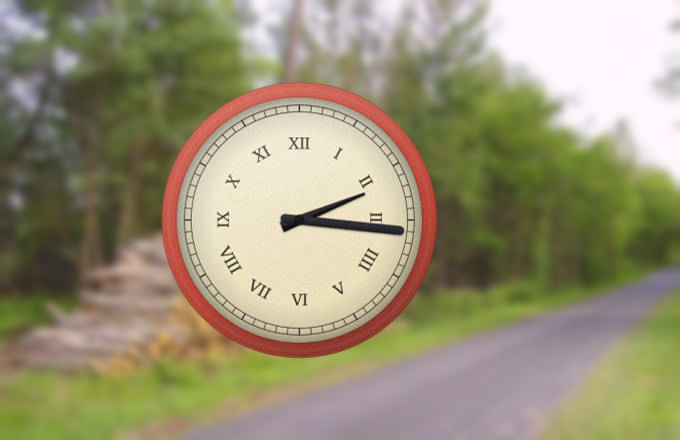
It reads 2,16
